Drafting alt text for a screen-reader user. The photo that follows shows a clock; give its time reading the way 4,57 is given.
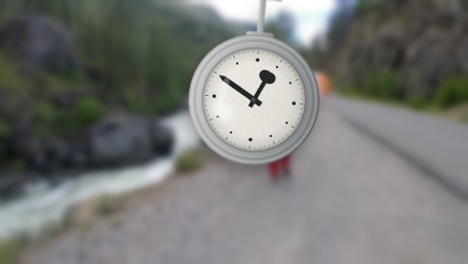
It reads 12,50
